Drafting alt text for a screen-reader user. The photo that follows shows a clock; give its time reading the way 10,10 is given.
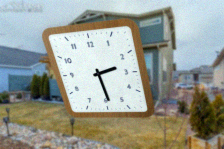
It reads 2,29
